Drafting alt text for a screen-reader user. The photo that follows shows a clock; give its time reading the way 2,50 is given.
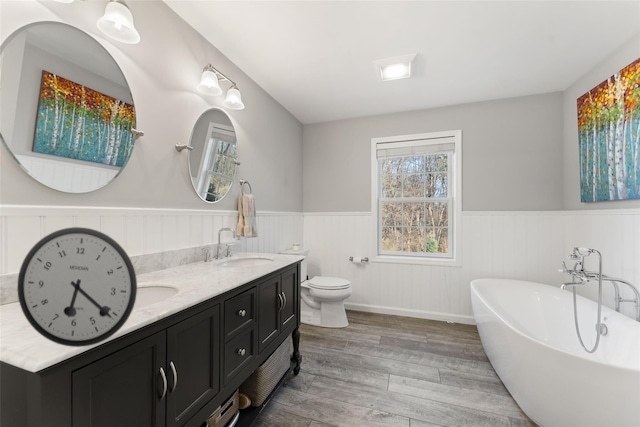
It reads 6,21
